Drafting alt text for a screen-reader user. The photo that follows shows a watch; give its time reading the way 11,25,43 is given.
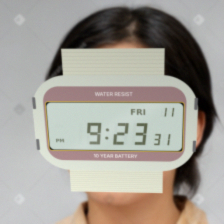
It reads 9,23,31
